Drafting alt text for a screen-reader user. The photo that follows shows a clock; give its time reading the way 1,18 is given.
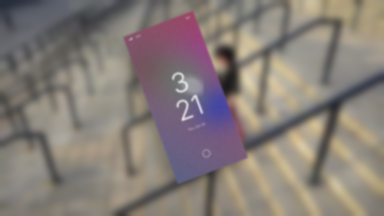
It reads 3,21
